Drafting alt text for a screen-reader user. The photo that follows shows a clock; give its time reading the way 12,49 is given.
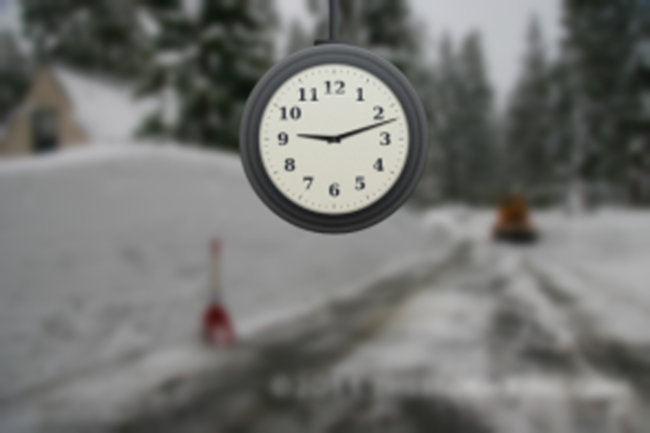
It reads 9,12
